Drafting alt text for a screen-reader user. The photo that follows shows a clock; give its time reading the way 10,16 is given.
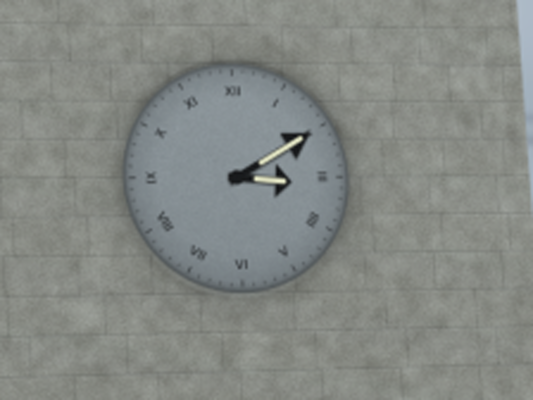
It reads 3,10
